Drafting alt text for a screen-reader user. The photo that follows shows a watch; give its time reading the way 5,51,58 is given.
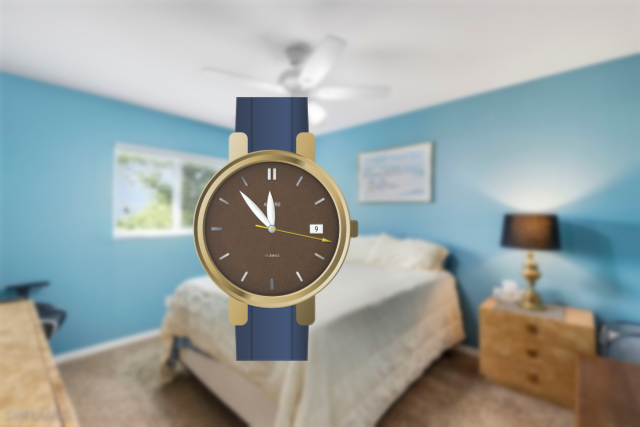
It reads 11,53,17
